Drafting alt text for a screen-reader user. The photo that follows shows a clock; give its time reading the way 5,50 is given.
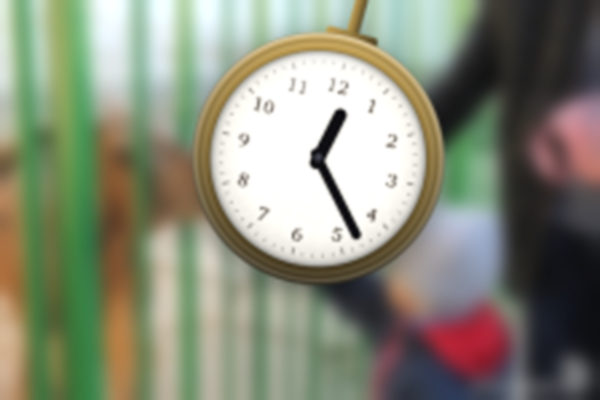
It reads 12,23
